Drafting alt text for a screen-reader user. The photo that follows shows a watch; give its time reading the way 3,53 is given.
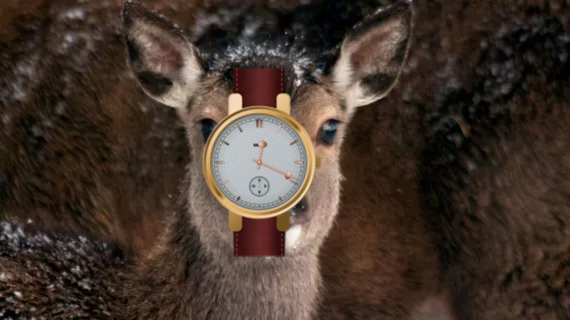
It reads 12,19
